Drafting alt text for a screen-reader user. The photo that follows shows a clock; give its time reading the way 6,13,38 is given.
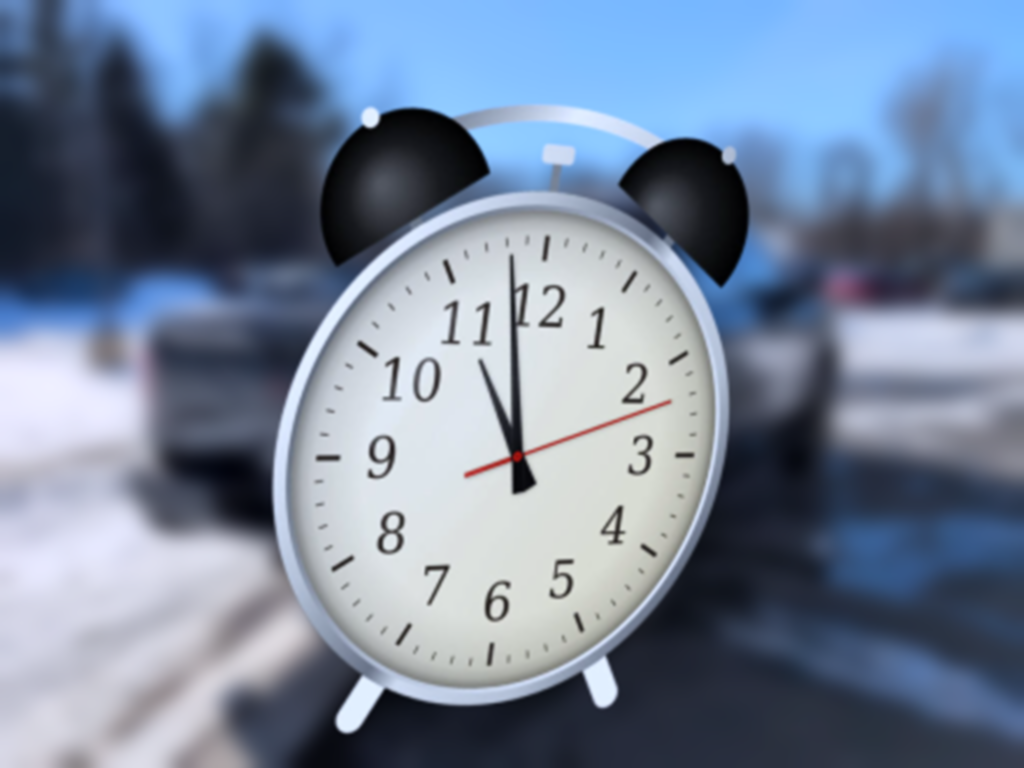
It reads 10,58,12
